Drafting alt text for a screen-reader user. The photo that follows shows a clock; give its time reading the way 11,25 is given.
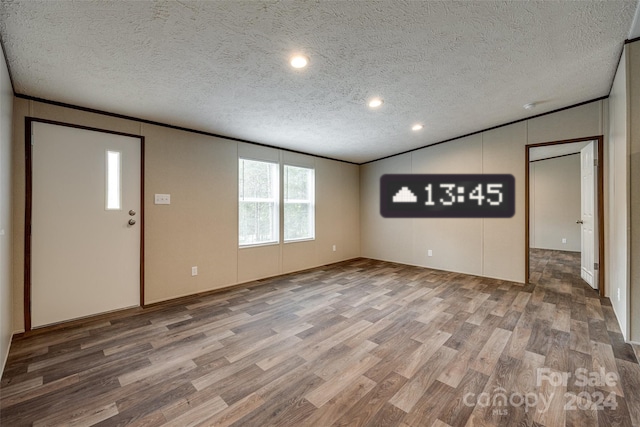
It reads 13,45
